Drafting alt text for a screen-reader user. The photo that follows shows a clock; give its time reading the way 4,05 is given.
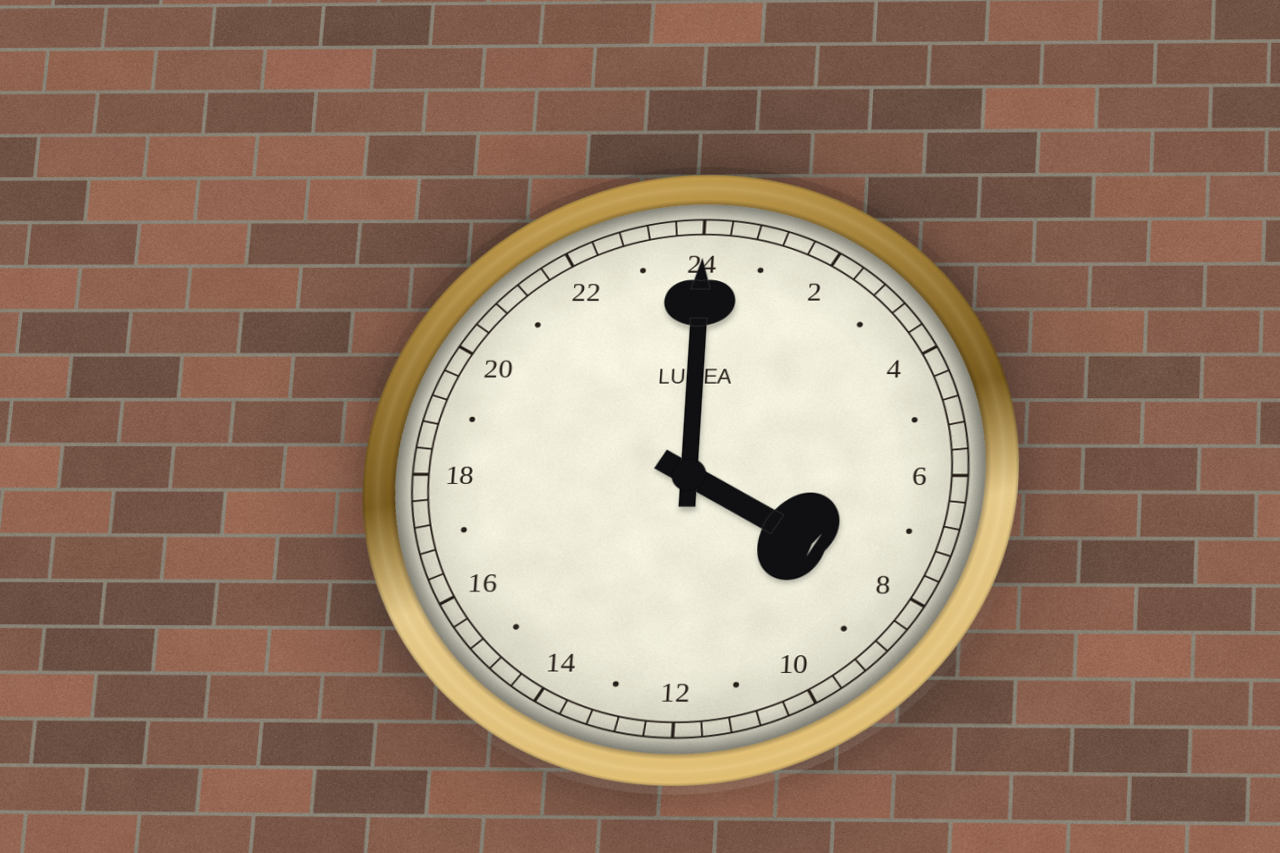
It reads 8,00
